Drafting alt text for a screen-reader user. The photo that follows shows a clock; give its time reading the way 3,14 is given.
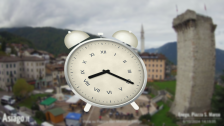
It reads 8,20
